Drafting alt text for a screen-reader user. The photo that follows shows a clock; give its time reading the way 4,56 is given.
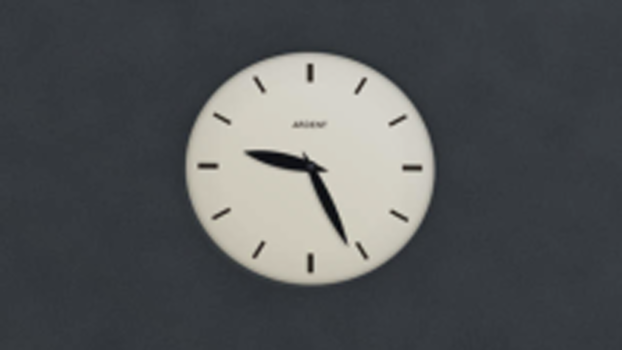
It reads 9,26
